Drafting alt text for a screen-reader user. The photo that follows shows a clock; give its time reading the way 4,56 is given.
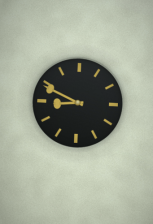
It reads 8,49
